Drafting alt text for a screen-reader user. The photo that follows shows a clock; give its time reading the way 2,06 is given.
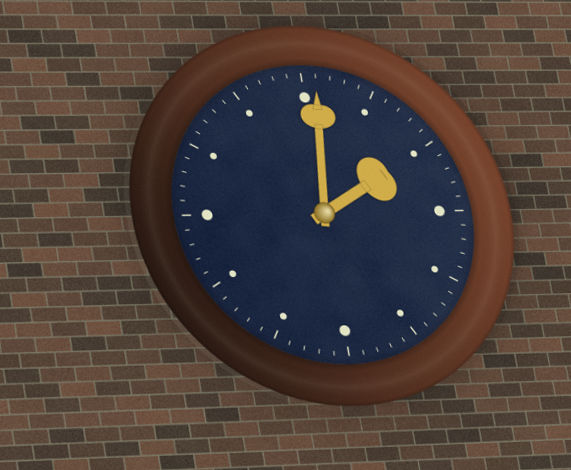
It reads 2,01
